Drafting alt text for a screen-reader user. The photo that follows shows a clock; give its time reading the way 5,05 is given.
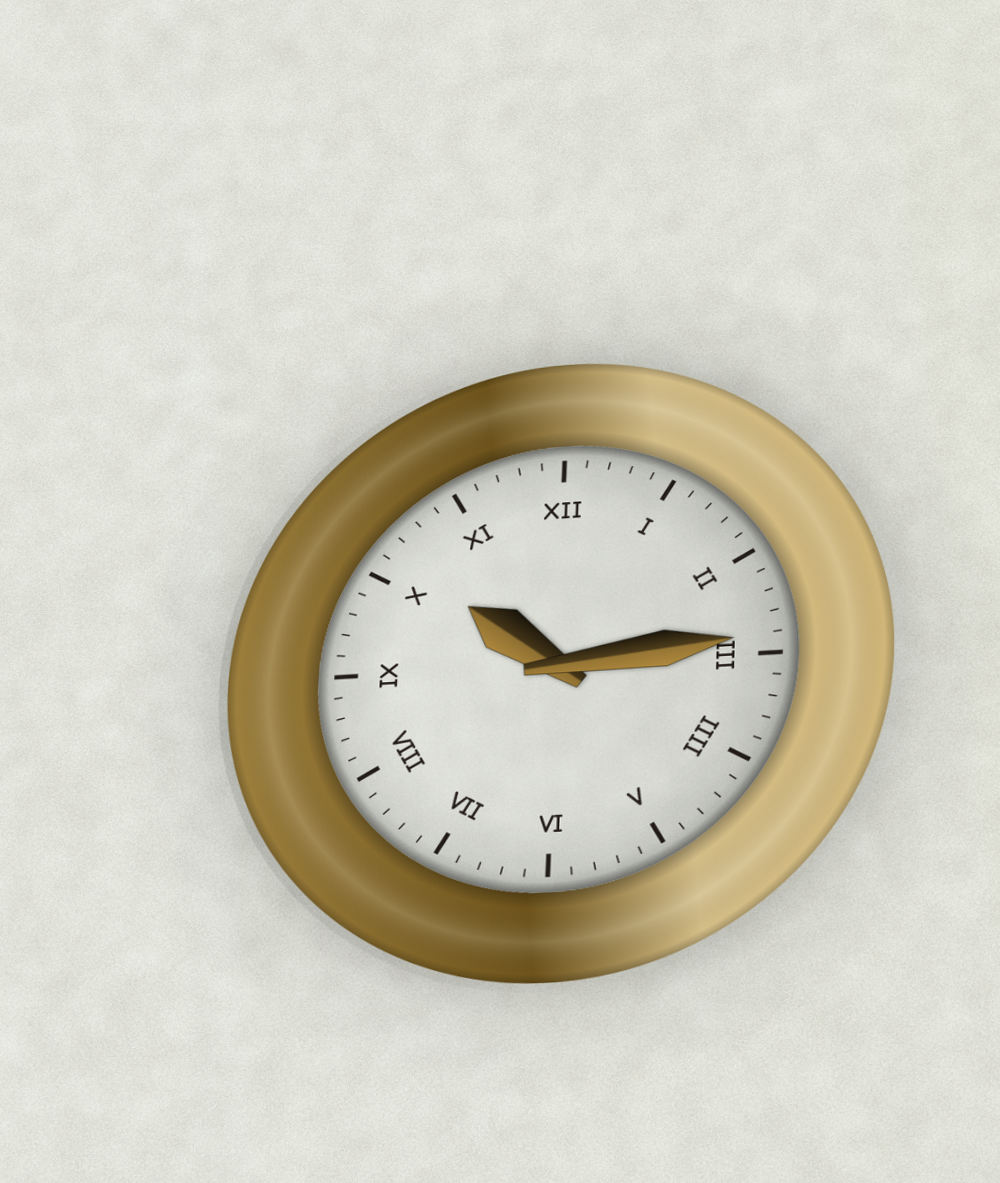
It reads 10,14
